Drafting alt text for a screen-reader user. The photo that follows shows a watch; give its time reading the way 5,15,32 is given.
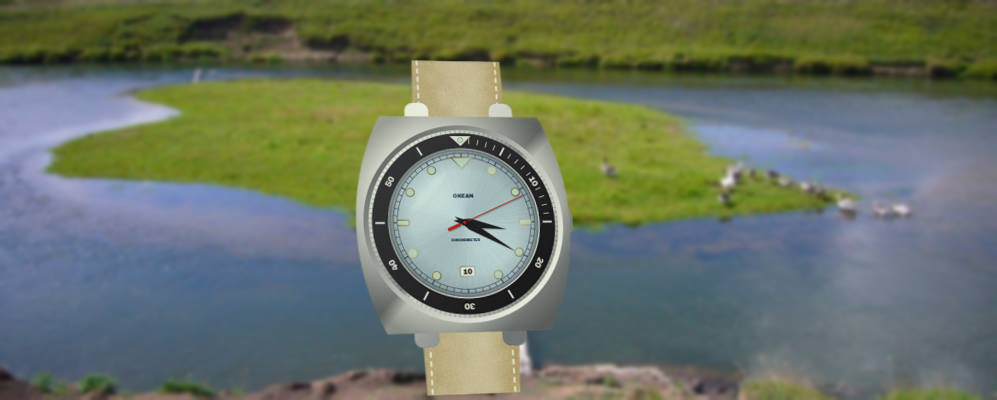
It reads 3,20,11
